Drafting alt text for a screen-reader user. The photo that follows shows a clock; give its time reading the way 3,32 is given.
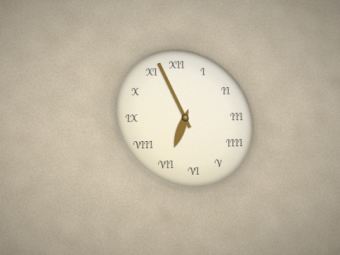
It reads 6,57
